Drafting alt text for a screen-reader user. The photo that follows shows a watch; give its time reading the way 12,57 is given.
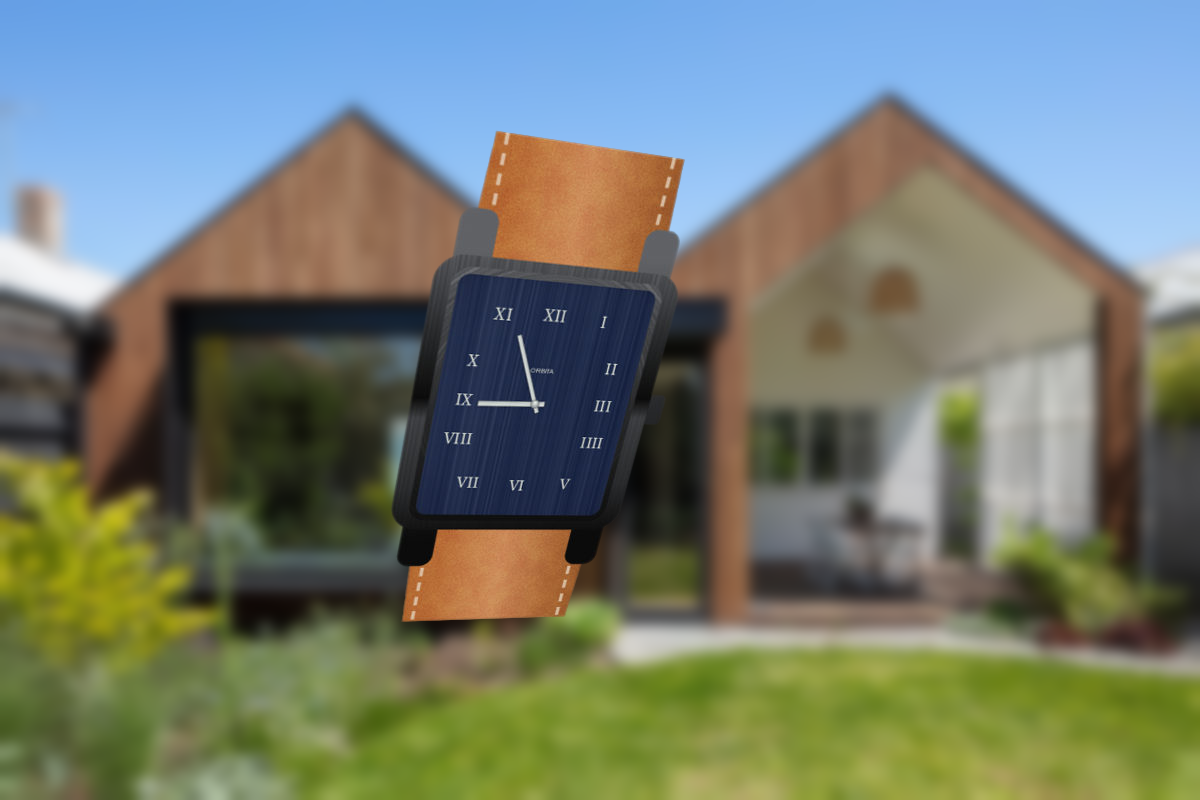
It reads 8,56
